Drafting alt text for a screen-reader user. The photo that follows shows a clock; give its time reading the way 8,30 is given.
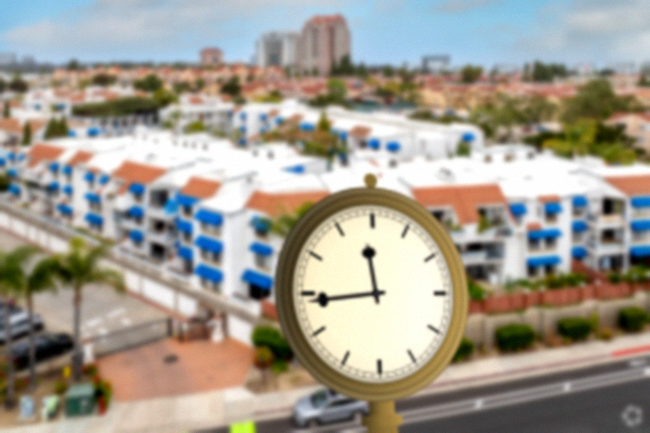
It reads 11,44
